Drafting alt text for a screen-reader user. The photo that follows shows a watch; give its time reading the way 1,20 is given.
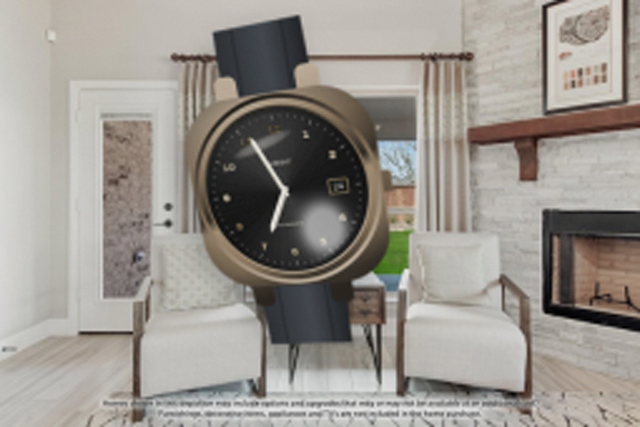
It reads 6,56
